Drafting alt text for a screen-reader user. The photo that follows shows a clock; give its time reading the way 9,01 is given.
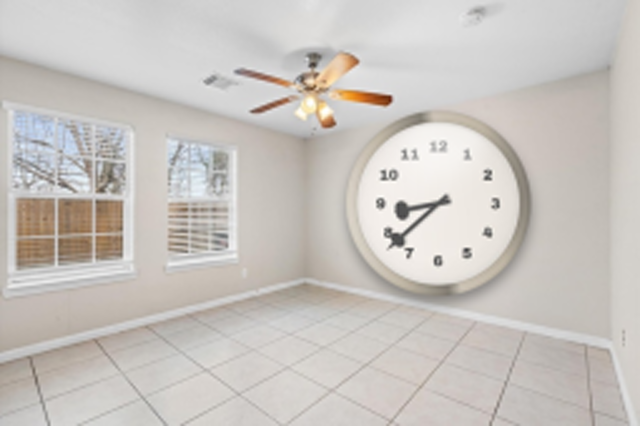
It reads 8,38
